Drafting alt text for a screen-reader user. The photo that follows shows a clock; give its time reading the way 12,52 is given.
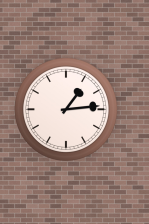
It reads 1,14
